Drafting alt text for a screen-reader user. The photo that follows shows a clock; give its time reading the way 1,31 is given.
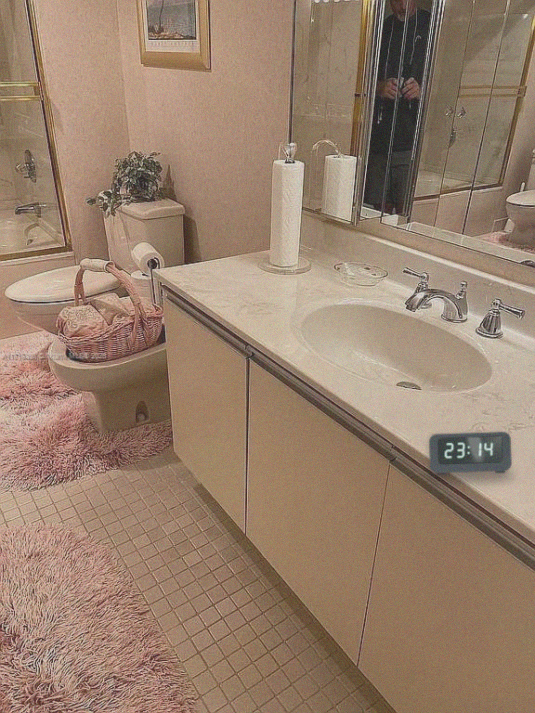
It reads 23,14
